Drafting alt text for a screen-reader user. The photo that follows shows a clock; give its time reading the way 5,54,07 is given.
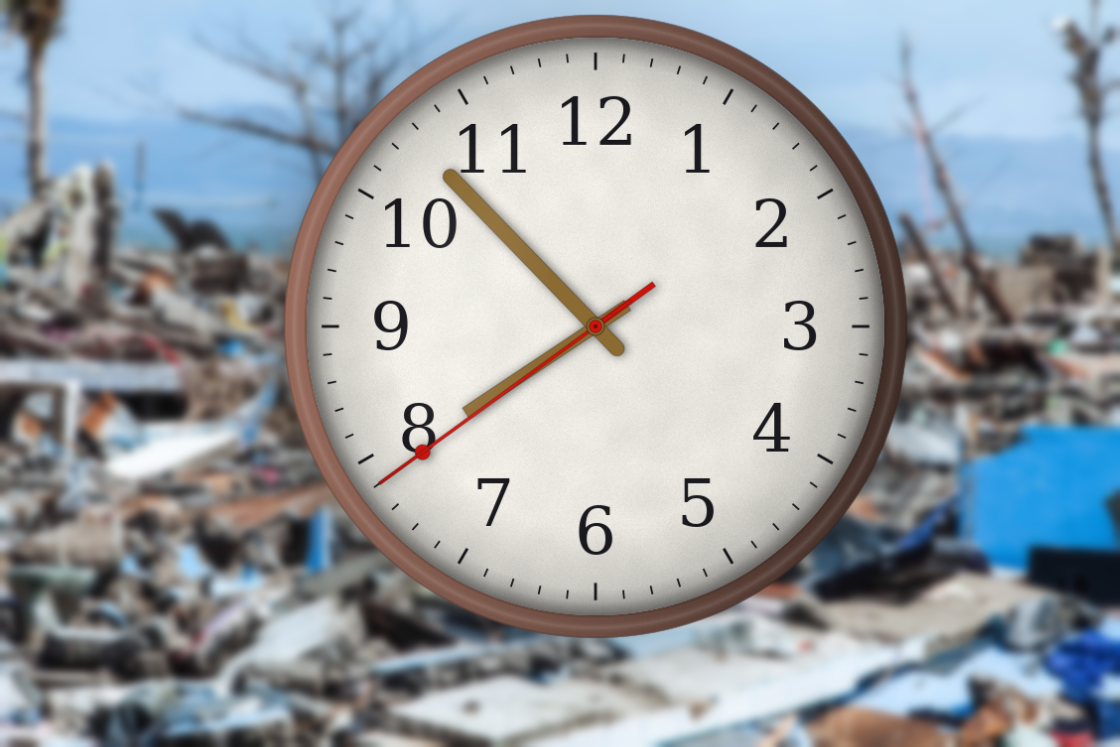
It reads 7,52,39
